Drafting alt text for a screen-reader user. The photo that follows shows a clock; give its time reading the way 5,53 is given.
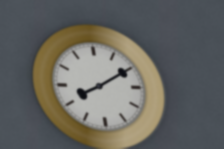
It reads 8,10
